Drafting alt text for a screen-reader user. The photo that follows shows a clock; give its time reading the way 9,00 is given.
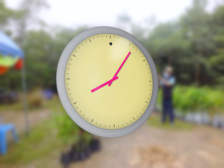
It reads 8,06
